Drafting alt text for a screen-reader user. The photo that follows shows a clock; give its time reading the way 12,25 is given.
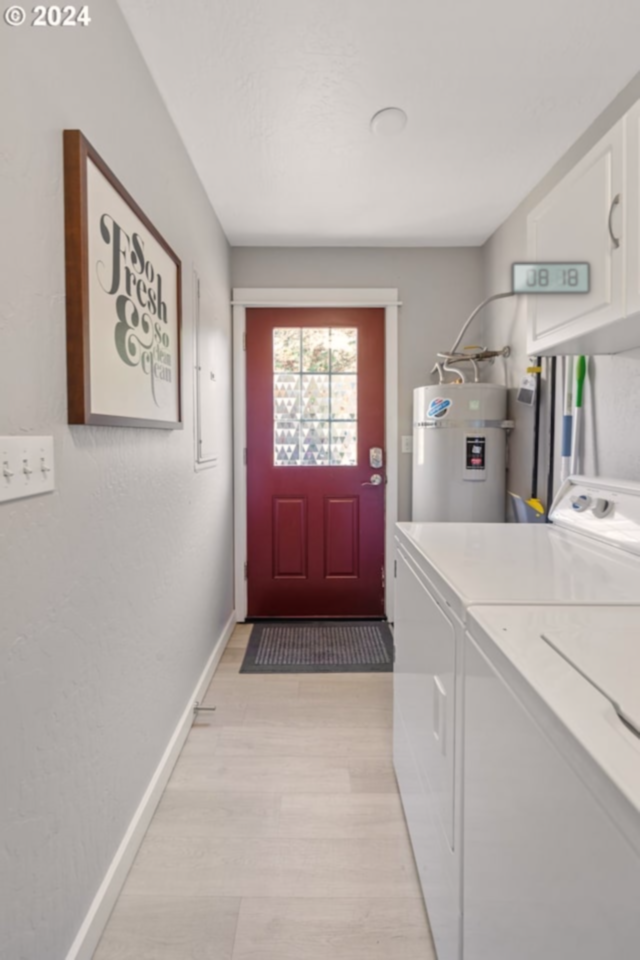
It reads 8,18
